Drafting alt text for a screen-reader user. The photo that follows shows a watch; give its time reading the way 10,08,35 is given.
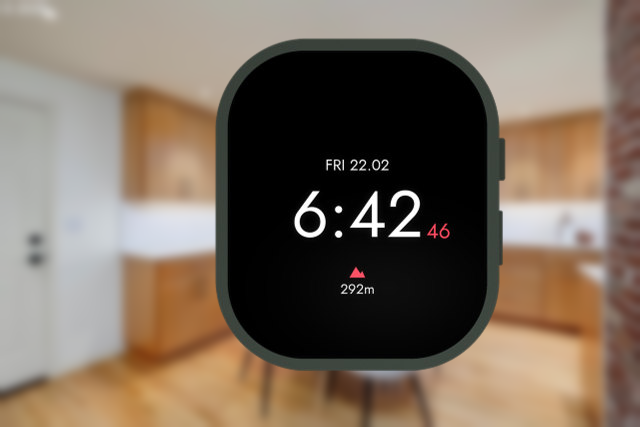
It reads 6,42,46
